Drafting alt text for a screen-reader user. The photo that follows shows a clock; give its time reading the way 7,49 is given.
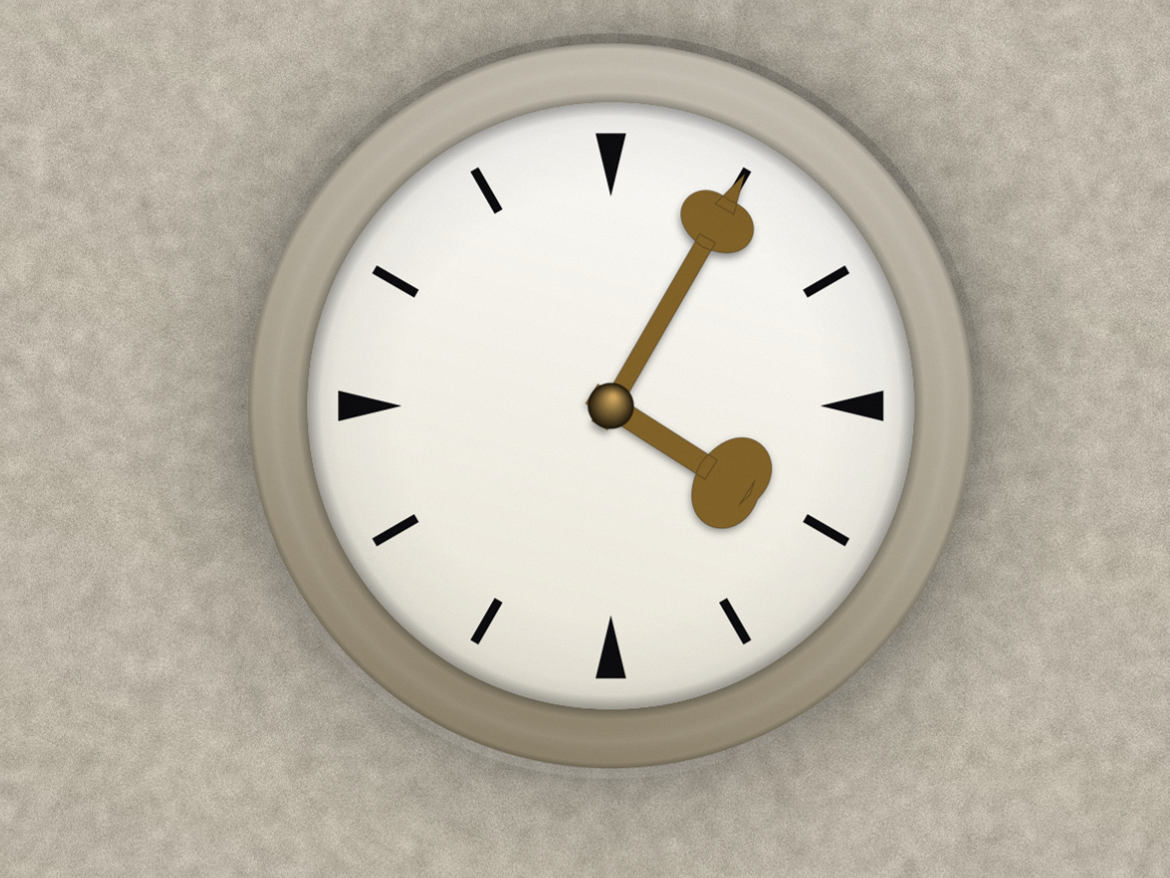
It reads 4,05
